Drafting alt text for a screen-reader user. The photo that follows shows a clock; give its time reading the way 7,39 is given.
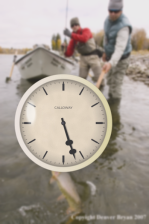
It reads 5,27
